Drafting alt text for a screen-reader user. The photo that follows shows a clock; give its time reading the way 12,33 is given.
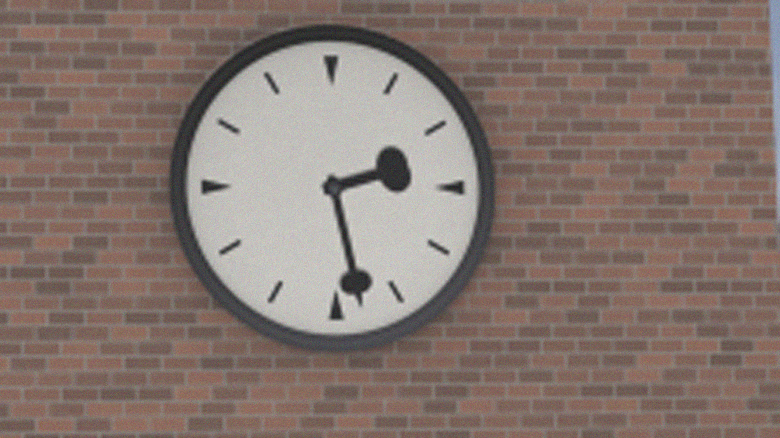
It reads 2,28
